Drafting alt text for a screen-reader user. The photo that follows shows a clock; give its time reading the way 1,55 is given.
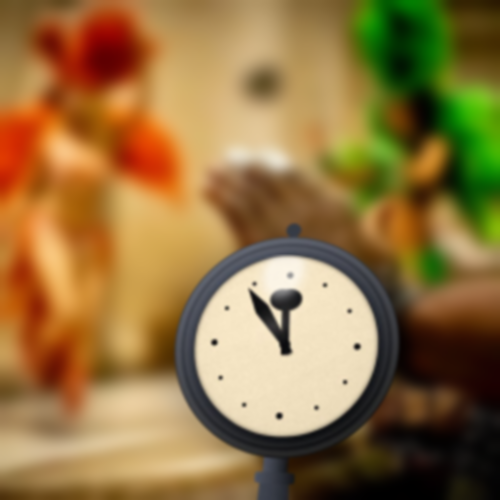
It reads 11,54
